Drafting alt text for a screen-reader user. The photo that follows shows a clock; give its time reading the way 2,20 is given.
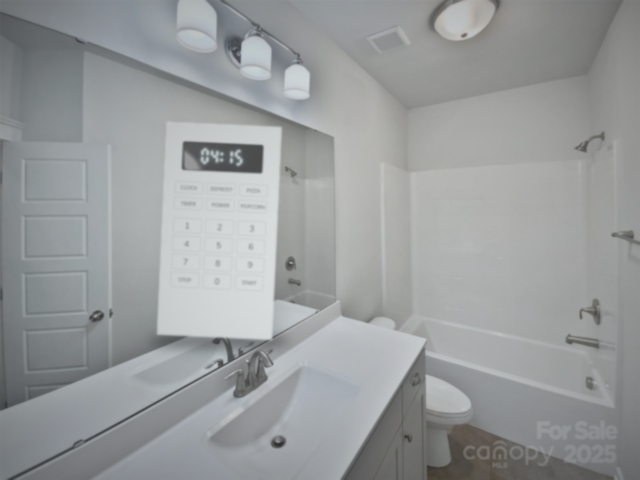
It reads 4,15
